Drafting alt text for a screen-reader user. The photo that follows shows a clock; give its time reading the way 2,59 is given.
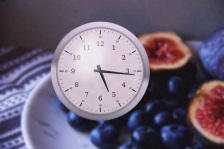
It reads 5,16
